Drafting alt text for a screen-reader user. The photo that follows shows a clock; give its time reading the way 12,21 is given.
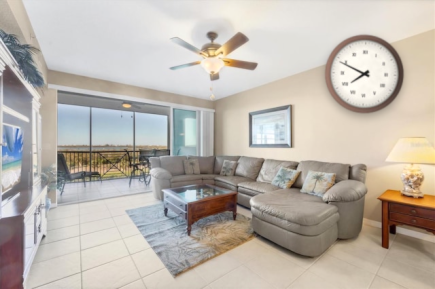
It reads 7,49
